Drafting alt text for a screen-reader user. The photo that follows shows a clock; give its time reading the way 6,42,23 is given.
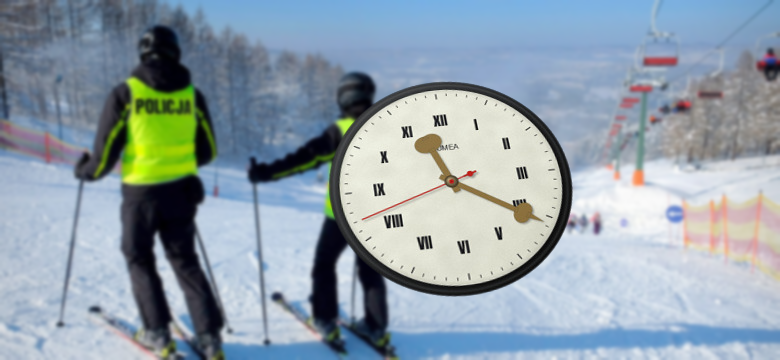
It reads 11,20,42
